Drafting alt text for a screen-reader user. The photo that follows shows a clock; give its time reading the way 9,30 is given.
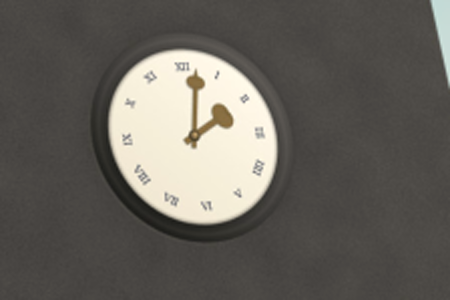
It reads 2,02
